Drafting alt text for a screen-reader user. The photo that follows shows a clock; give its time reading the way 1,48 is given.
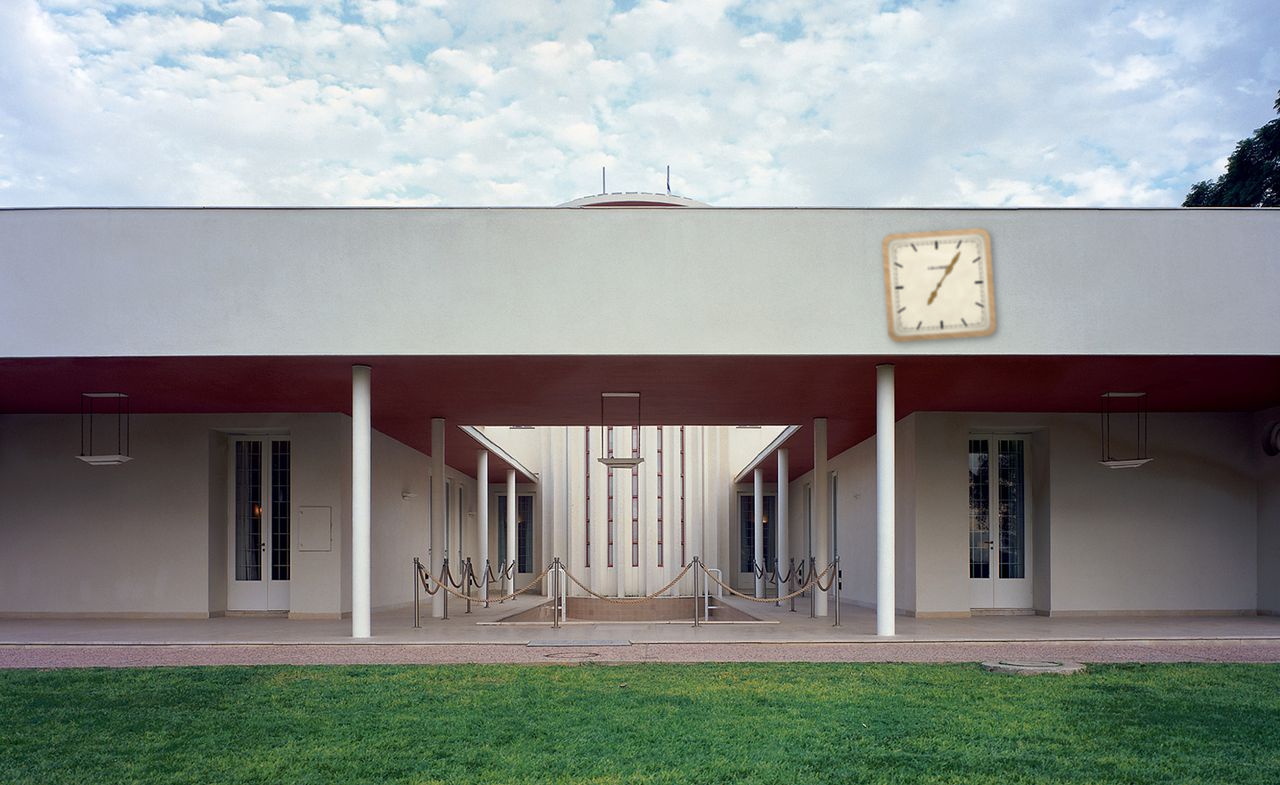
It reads 7,06
